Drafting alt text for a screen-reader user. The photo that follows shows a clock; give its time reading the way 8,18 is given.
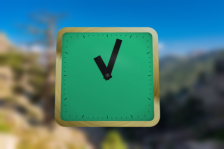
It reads 11,03
